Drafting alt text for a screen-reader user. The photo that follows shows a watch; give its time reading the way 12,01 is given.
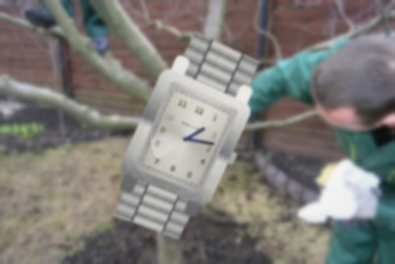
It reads 1,13
